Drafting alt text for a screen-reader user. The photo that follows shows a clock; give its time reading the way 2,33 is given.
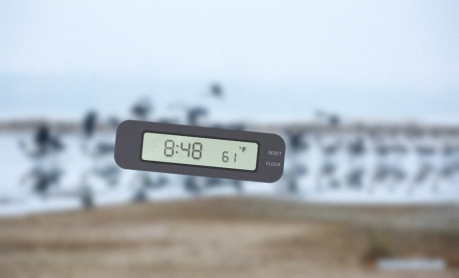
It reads 8,48
